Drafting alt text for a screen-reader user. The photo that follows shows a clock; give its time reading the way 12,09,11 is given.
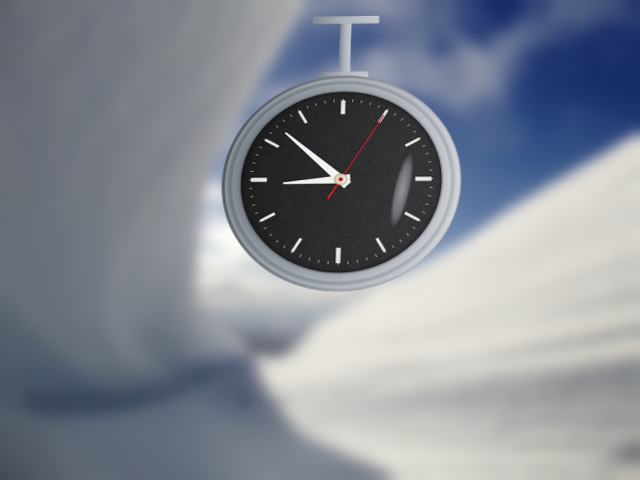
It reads 8,52,05
